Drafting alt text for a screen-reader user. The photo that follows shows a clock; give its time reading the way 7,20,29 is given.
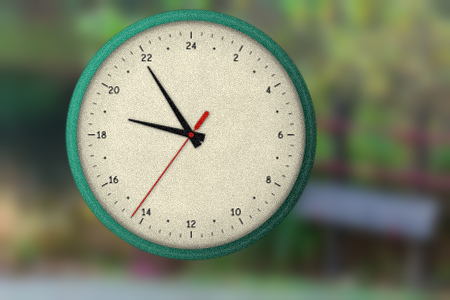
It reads 18,54,36
